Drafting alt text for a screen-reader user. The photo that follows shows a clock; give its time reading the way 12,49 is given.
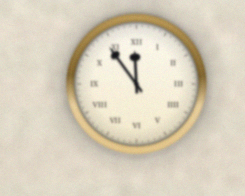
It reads 11,54
